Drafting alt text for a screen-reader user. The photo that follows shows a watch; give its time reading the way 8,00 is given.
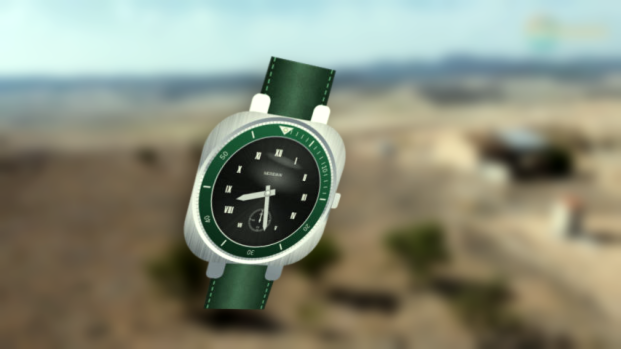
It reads 8,28
